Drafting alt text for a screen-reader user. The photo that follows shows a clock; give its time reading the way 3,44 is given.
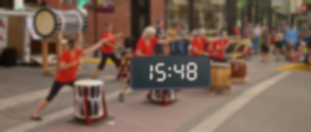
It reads 15,48
